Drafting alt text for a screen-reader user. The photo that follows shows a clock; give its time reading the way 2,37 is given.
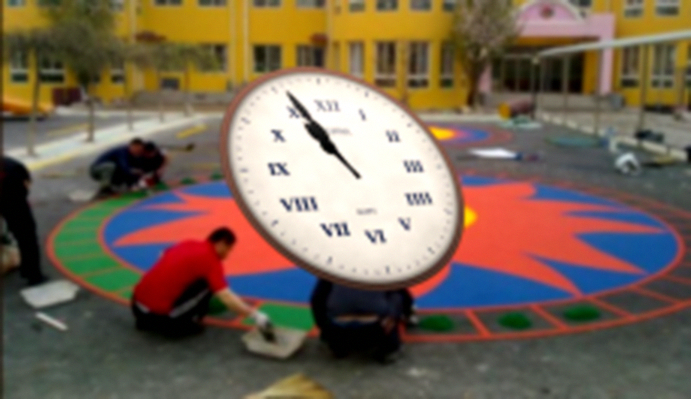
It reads 10,56
